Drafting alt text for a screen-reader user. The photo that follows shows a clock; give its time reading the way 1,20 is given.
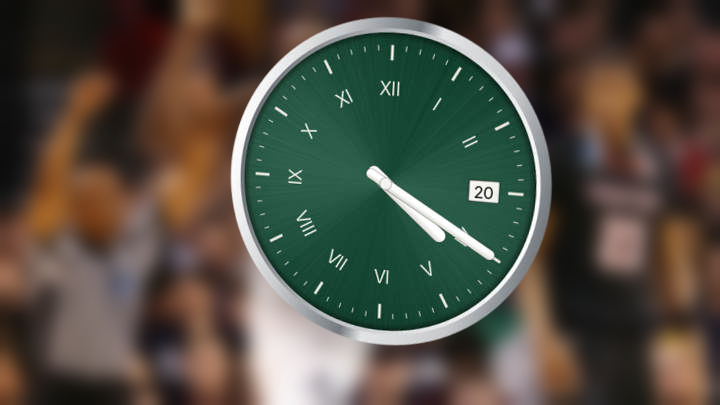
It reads 4,20
